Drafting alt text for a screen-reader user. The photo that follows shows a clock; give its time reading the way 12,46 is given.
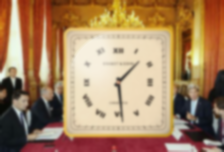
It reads 1,29
